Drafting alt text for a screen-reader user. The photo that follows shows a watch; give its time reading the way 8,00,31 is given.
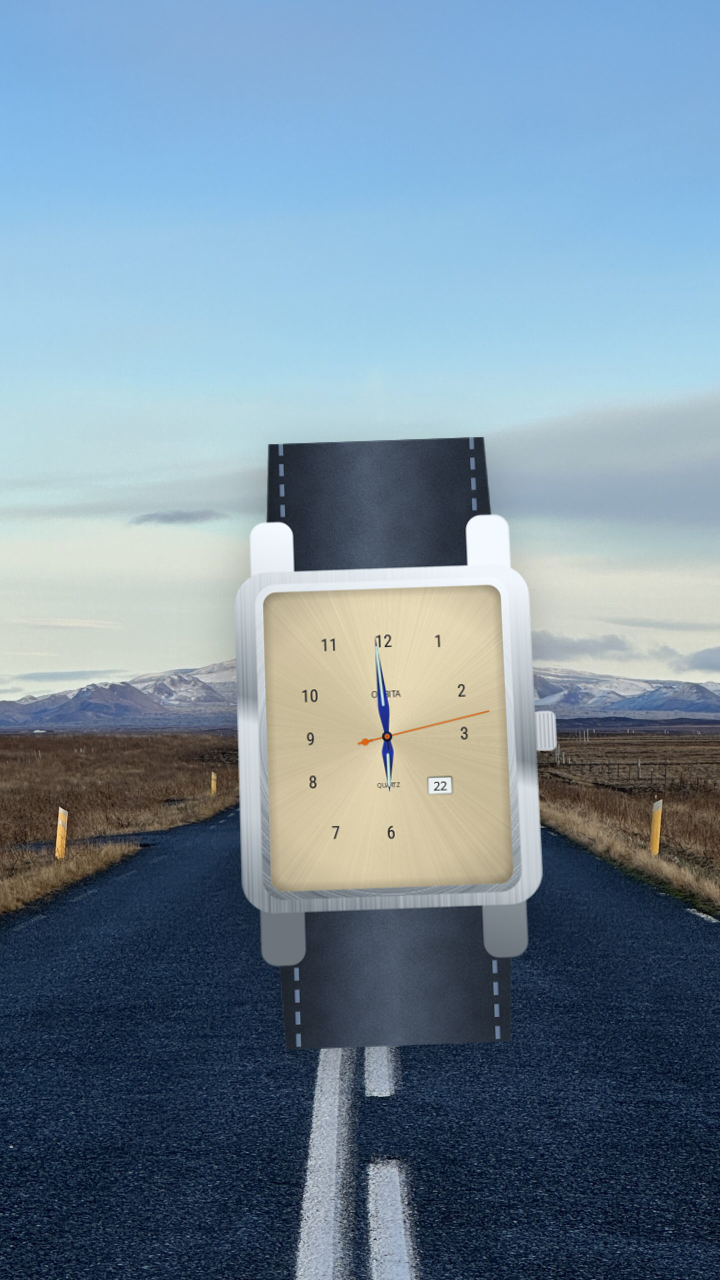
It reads 5,59,13
